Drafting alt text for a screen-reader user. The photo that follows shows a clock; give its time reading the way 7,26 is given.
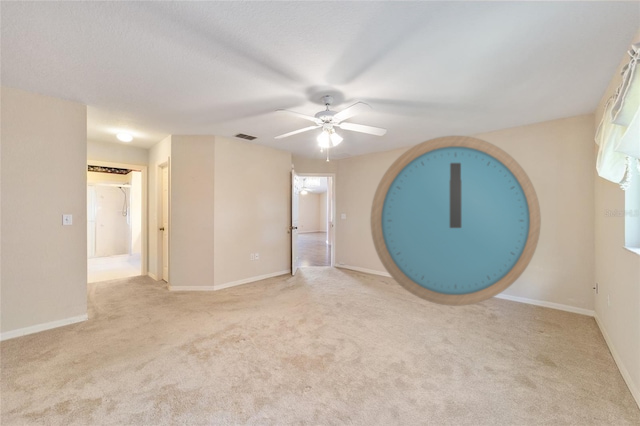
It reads 12,00
